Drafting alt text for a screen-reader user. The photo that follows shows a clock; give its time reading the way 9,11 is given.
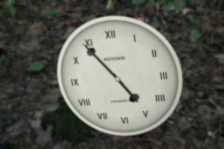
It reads 4,54
